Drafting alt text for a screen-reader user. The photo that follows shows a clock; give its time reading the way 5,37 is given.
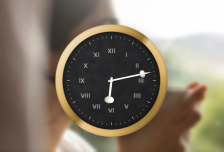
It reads 6,13
